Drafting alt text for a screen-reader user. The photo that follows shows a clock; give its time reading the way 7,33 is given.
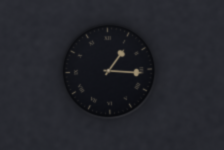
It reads 1,16
